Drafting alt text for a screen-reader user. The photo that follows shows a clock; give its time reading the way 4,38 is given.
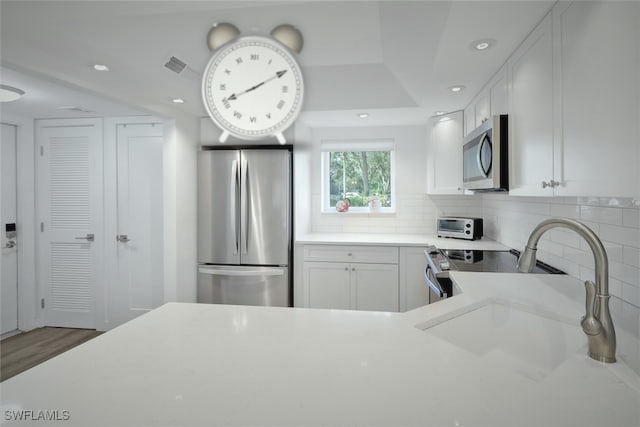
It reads 8,10
